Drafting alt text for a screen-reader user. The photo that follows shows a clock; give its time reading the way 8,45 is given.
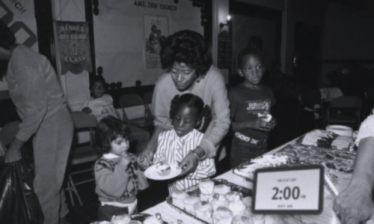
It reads 2,00
